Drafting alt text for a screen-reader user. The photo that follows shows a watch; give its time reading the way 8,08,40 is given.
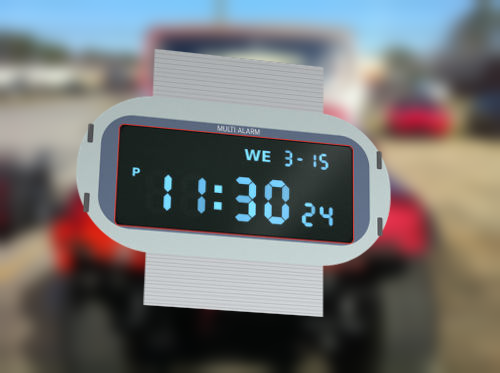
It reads 11,30,24
